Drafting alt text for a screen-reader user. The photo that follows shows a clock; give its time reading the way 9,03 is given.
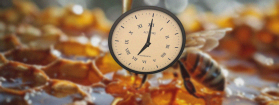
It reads 7,00
